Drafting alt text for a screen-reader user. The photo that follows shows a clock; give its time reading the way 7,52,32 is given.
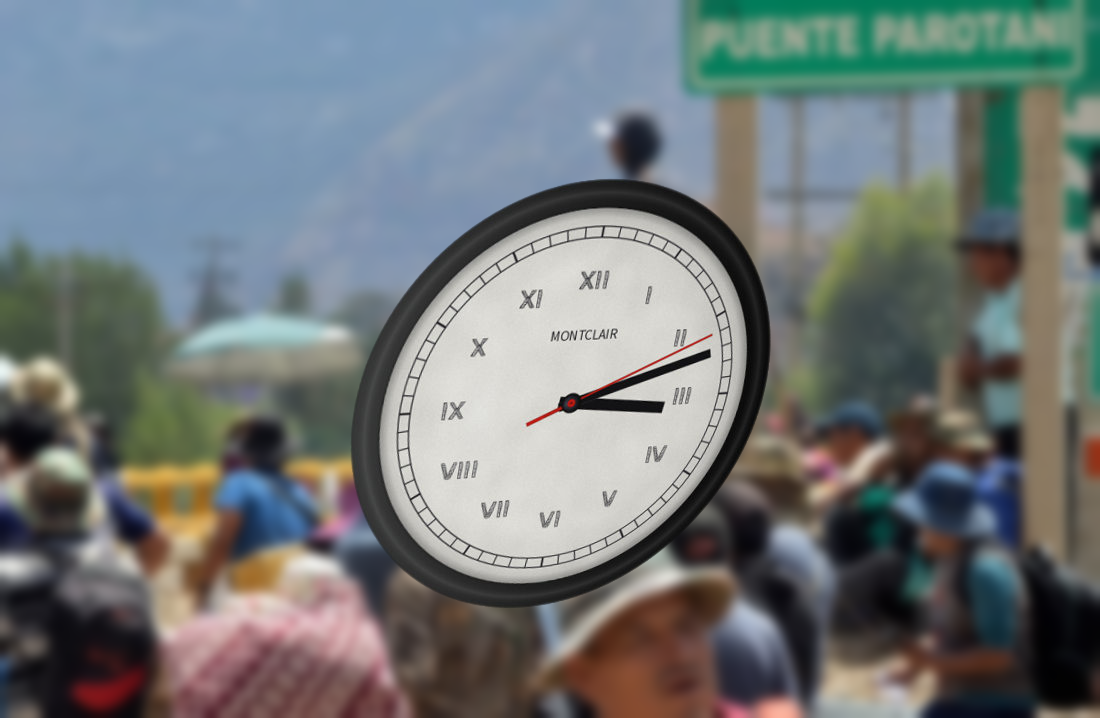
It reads 3,12,11
